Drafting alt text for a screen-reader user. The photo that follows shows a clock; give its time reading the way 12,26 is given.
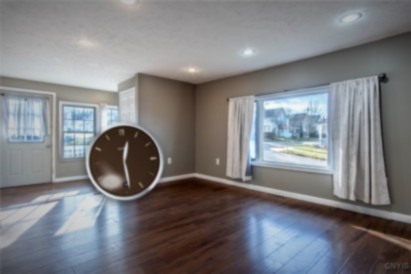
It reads 12,29
